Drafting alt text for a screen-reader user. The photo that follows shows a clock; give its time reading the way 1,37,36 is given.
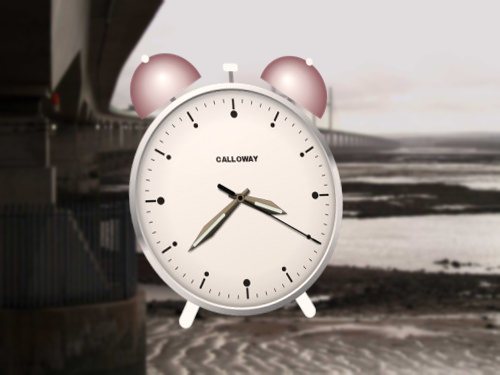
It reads 3,38,20
